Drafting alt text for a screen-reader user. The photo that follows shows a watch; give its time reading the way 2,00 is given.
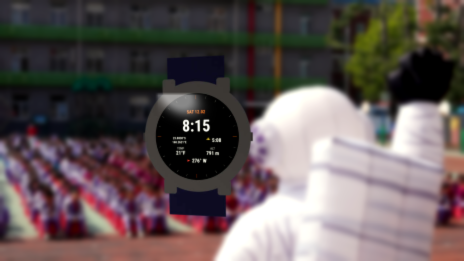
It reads 8,15
